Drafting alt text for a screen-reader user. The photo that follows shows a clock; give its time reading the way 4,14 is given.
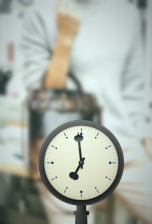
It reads 6,59
